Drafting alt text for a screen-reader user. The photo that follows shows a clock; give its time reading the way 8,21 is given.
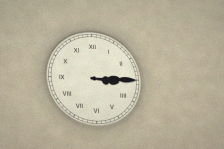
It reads 3,15
